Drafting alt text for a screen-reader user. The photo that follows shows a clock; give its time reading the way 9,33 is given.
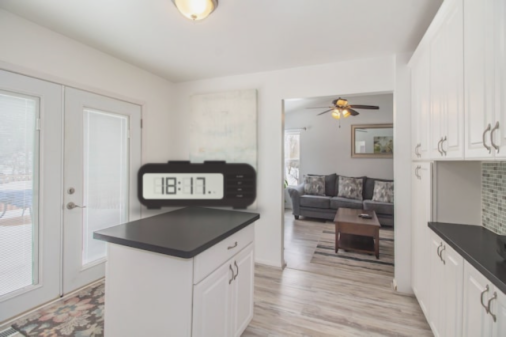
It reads 18,17
